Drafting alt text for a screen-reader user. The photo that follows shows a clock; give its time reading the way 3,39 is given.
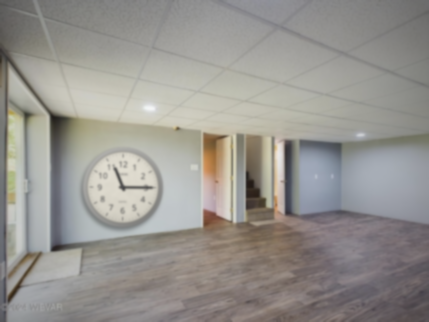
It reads 11,15
